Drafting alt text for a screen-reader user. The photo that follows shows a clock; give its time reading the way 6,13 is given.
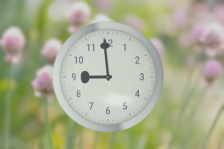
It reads 8,59
